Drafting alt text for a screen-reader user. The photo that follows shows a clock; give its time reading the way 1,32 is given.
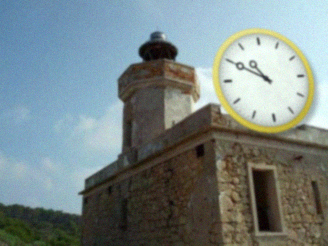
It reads 10,50
